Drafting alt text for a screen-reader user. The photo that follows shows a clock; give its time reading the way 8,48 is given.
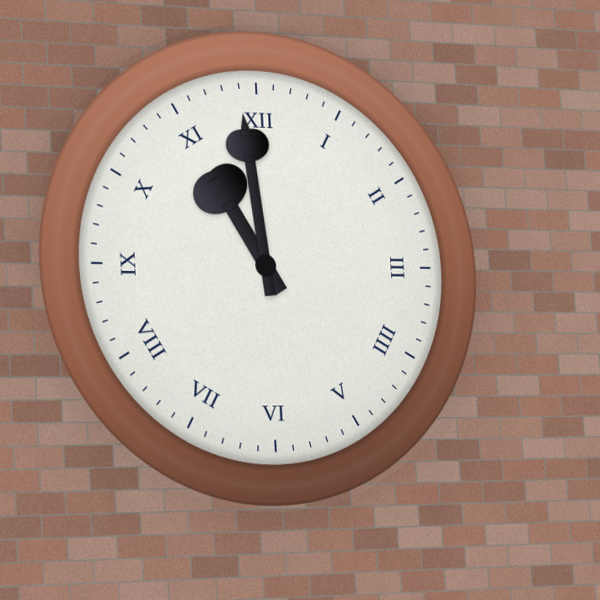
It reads 10,59
